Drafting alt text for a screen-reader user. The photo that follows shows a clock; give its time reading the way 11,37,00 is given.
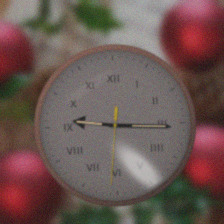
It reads 9,15,31
